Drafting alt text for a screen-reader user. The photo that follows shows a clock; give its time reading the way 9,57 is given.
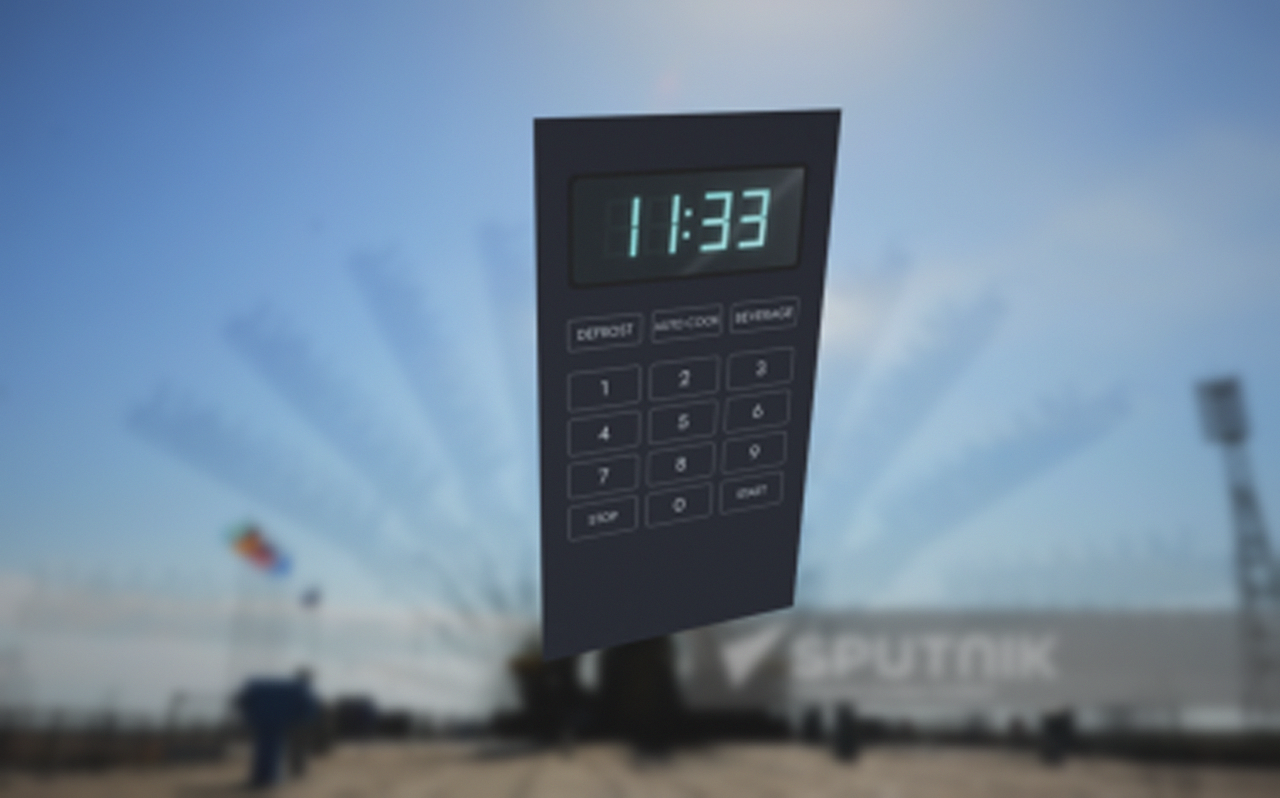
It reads 11,33
